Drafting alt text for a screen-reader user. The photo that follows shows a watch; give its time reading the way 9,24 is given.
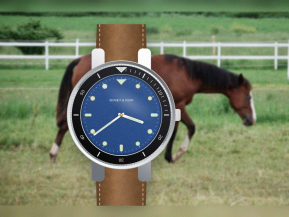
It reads 3,39
